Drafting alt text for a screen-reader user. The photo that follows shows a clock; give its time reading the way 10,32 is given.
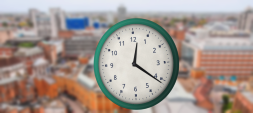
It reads 12,21
